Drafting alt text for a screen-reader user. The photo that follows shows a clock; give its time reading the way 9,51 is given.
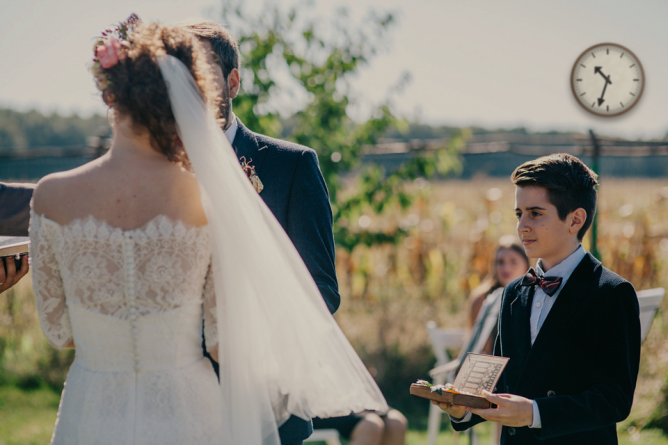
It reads 10,33
